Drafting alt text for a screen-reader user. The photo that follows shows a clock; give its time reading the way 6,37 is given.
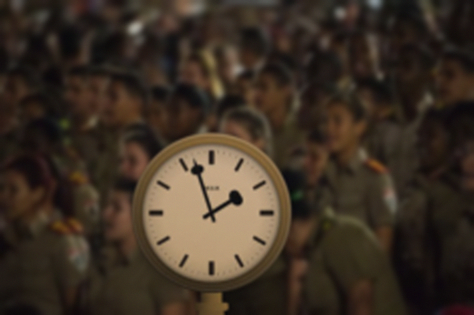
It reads 1,57
